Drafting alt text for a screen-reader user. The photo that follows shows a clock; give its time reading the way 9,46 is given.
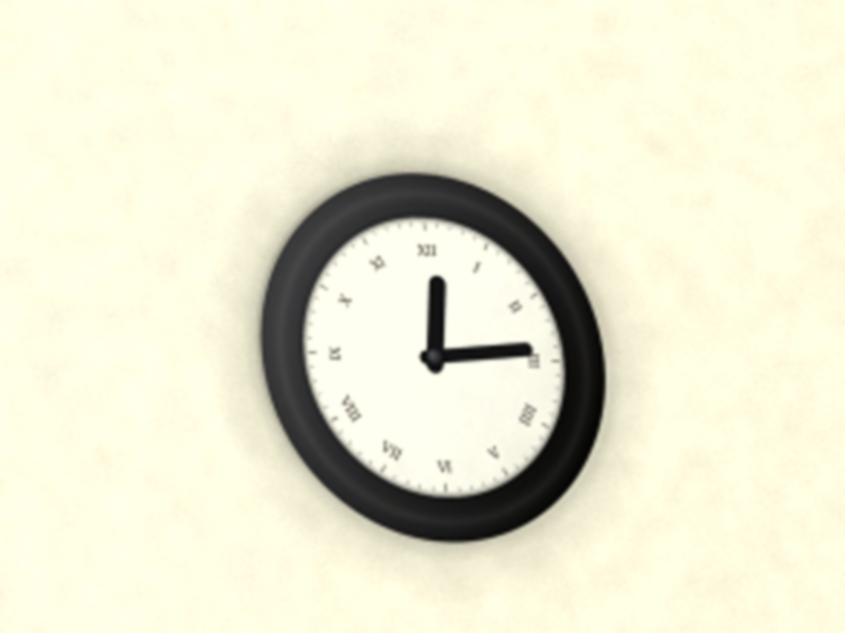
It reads 12,14
